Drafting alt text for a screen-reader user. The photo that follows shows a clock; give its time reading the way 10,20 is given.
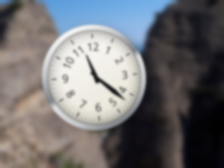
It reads 11,22
